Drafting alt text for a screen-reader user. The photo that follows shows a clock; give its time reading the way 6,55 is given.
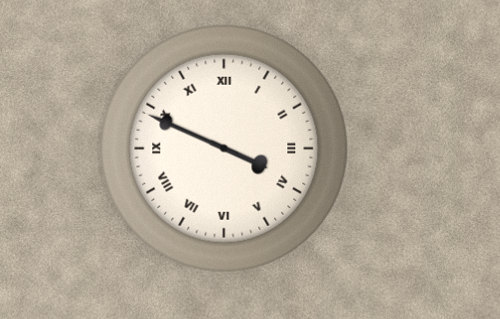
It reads 3,49
